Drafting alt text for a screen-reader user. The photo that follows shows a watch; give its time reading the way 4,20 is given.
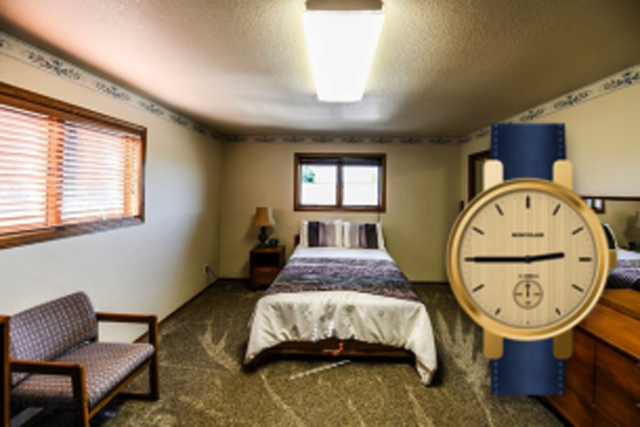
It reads 2,45
